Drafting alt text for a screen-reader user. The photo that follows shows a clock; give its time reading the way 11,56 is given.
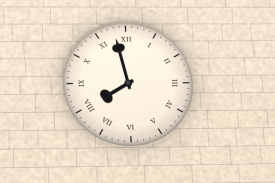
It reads 7,58
